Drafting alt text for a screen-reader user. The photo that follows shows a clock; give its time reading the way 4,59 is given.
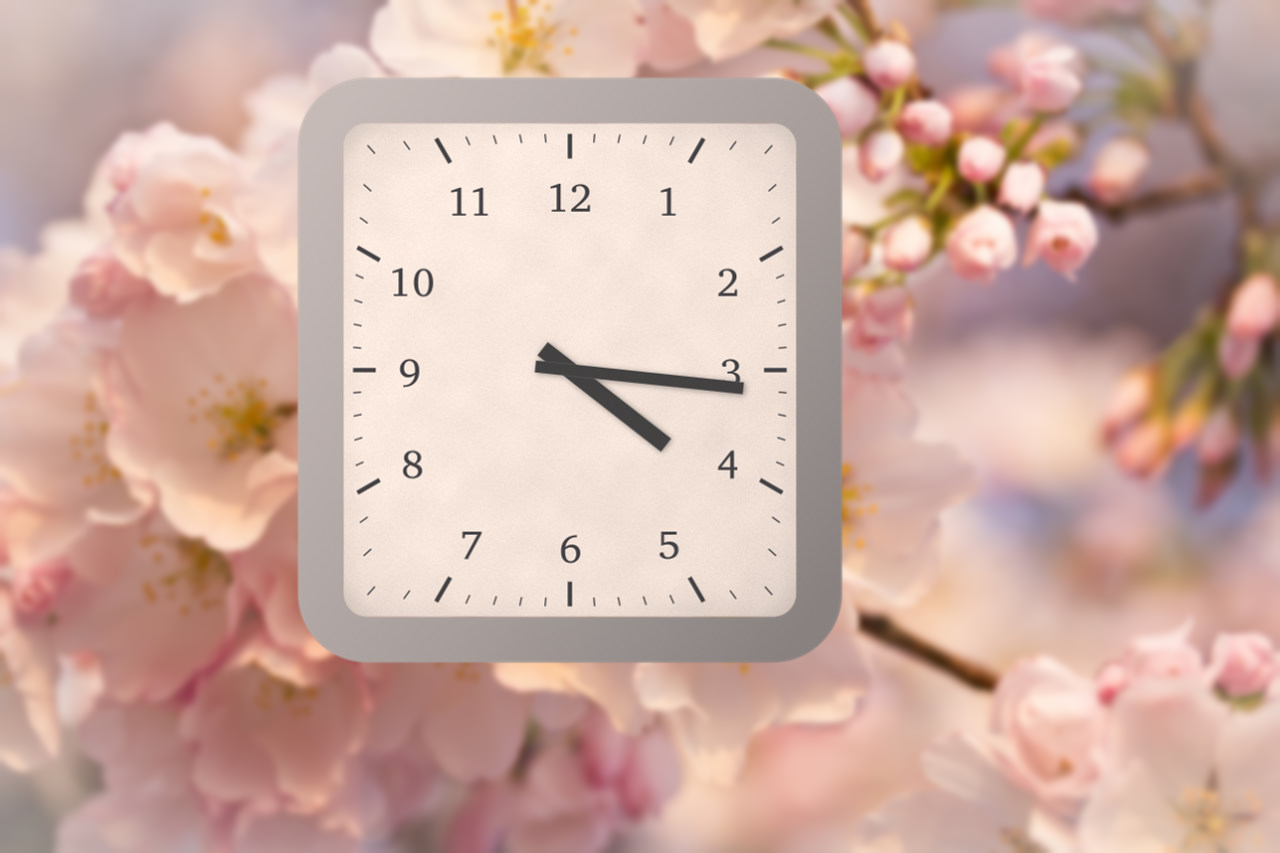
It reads 4,16
